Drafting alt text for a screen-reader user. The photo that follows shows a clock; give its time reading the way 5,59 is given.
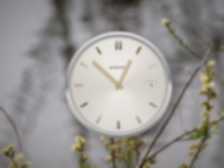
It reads 12,52
